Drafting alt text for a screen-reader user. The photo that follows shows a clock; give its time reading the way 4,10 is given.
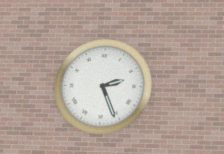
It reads 2,26
